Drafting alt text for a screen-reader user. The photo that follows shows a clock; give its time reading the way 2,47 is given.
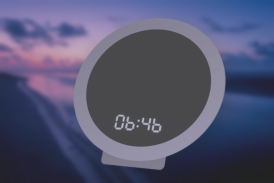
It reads 6,46
